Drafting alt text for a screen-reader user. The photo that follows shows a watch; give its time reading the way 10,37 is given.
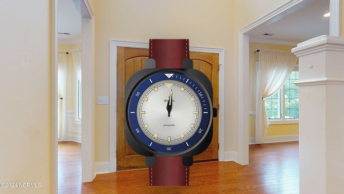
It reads 12,01
